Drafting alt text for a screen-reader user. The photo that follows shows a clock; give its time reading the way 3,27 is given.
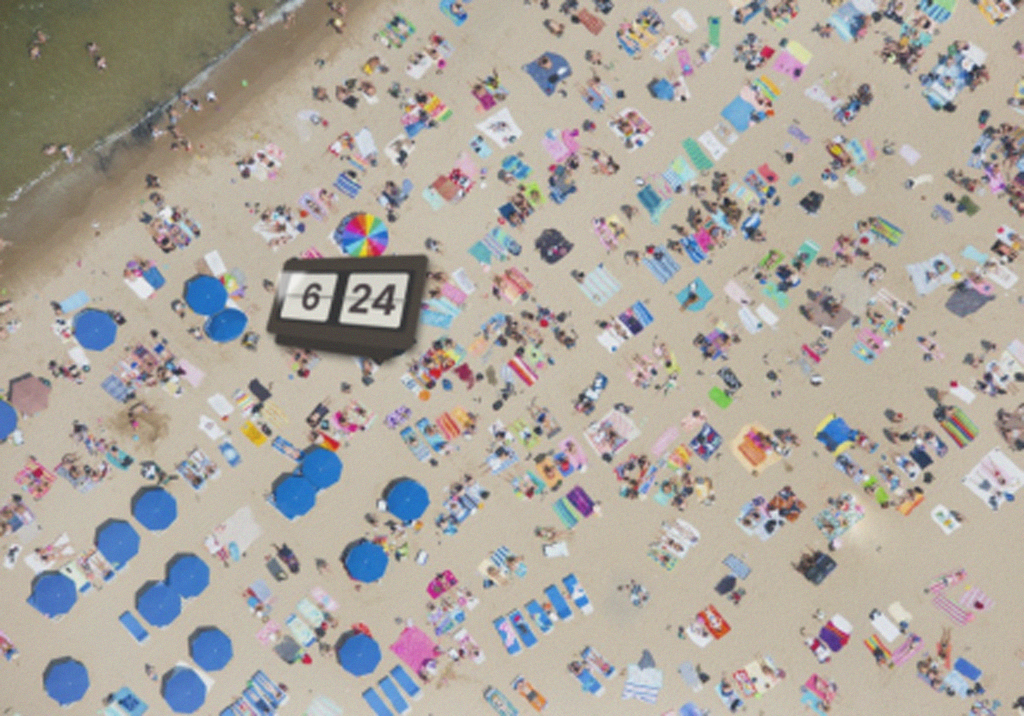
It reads 6,24
